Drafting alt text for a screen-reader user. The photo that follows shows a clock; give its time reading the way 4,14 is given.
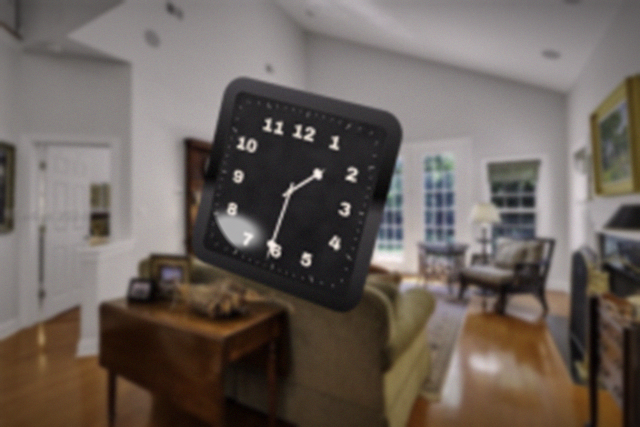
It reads 1,31
